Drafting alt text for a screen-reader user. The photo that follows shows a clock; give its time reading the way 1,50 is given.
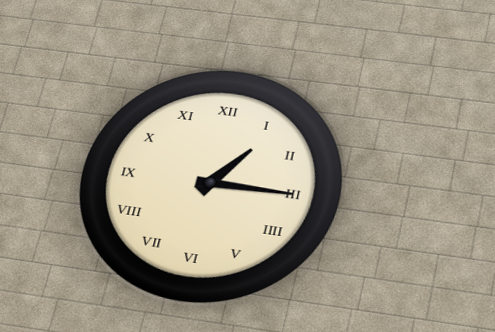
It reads 1,15
